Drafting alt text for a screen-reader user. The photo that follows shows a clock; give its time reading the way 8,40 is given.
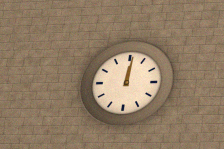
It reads 12,01
